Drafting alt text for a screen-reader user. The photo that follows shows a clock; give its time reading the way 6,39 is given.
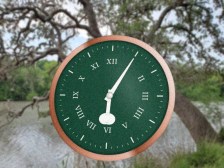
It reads 6,05
